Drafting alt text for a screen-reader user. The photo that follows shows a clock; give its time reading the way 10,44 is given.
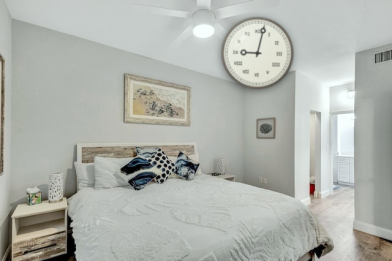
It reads 9,02
